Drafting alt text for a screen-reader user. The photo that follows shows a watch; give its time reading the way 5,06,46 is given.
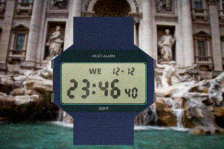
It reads 23,46,40
